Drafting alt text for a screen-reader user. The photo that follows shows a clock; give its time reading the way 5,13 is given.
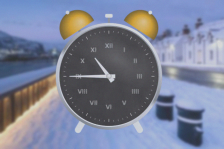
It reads 10,45
